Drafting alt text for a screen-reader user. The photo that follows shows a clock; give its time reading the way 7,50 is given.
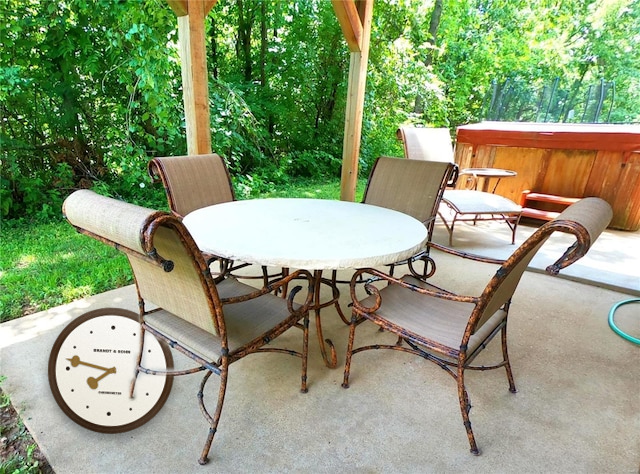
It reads 7,47
